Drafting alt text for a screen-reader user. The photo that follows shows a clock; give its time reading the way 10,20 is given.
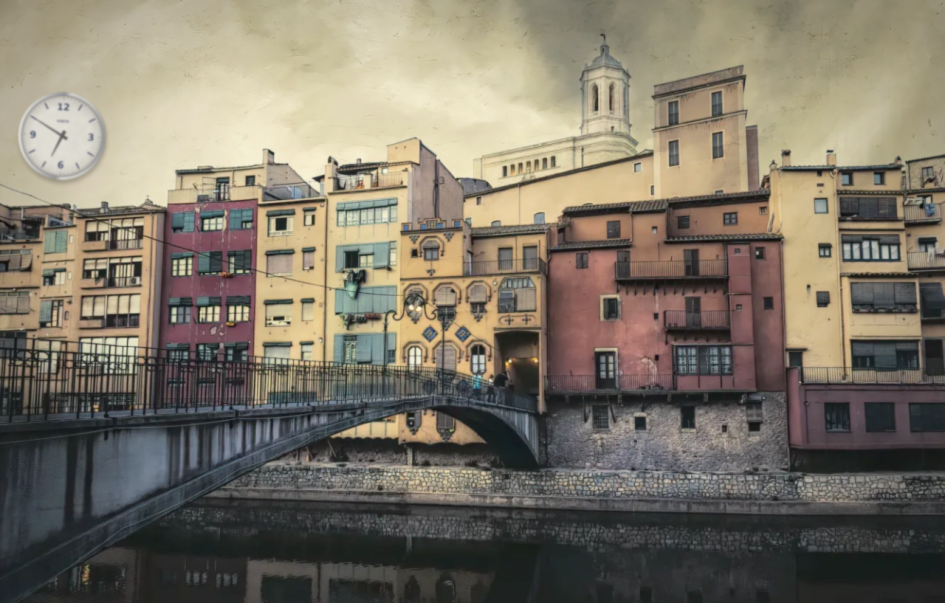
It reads 6,50
